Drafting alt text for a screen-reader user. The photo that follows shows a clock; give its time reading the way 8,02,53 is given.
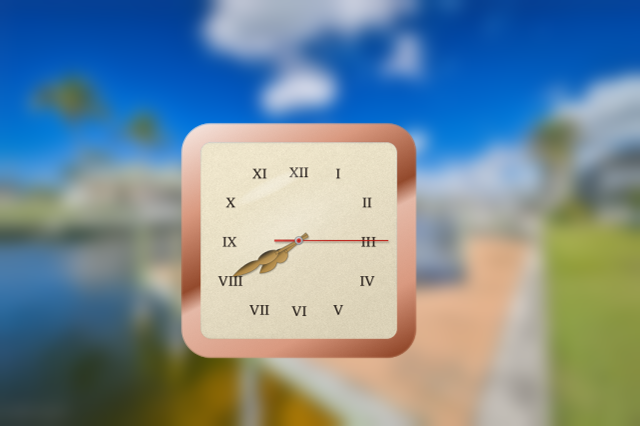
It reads 7,40,15
